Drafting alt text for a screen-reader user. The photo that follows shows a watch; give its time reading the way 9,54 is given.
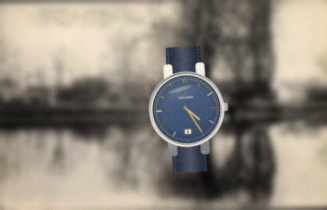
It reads 4,25
